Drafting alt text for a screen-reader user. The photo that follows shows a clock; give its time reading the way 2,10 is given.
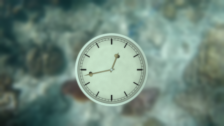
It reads 12,43
